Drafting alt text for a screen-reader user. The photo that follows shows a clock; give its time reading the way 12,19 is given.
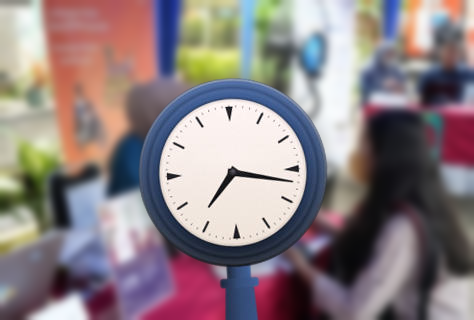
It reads 7,17
